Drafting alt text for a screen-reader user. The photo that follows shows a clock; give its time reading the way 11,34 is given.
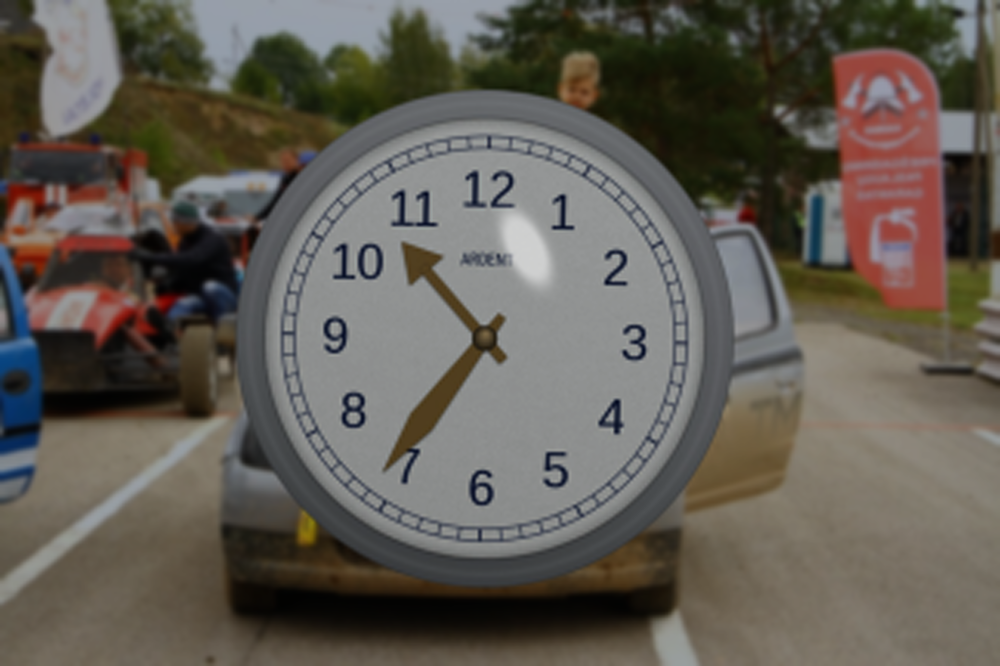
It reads 10,36
